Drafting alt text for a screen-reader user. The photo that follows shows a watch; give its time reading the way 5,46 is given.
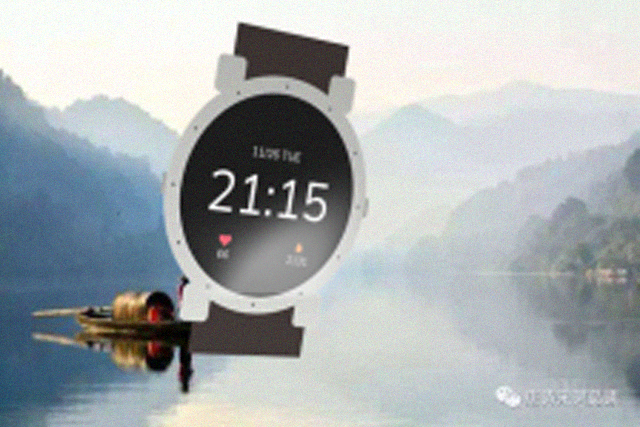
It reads 21,15
